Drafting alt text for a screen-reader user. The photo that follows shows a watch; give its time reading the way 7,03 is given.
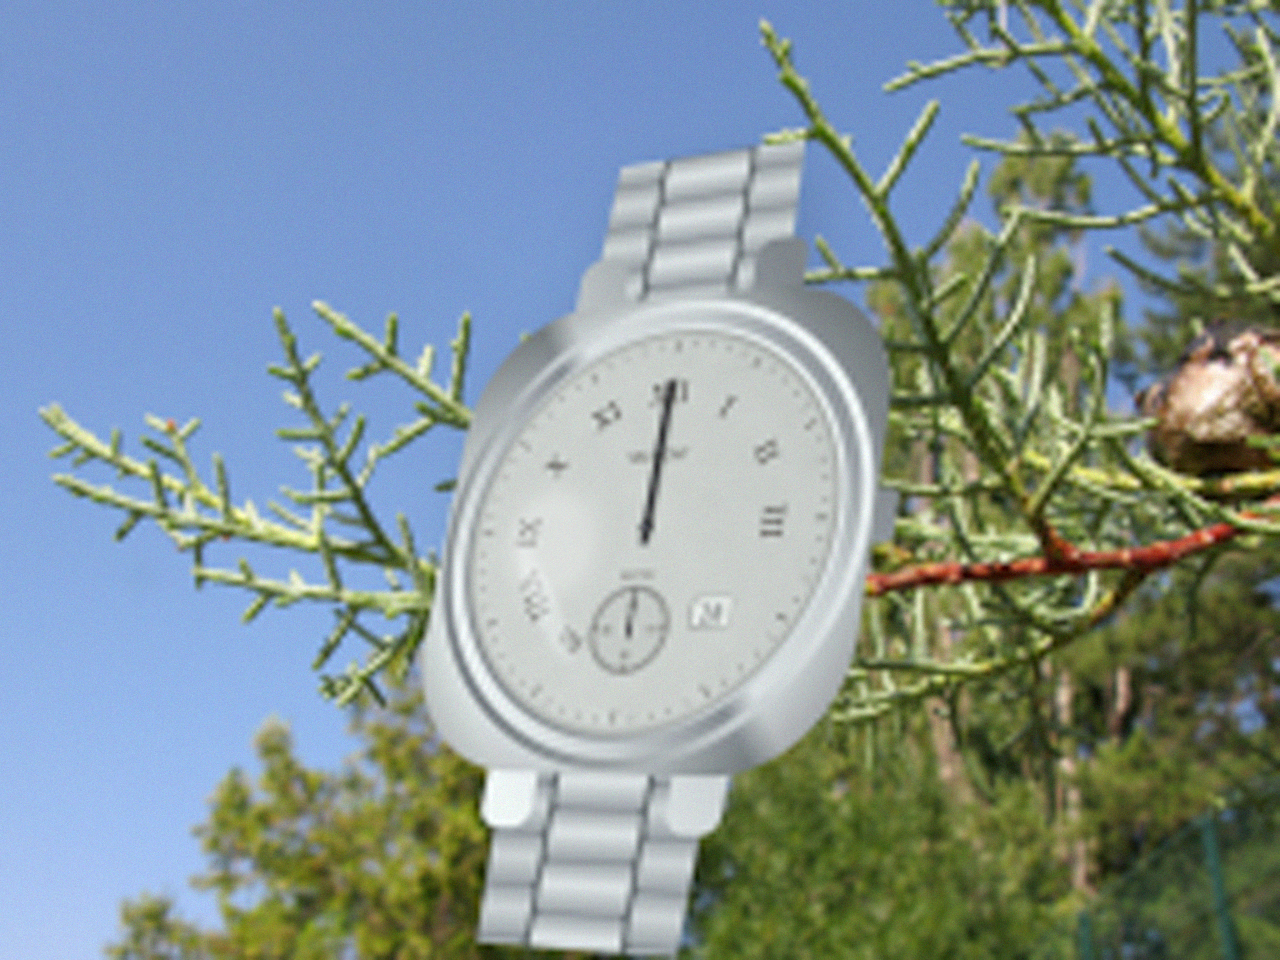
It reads 12,00
